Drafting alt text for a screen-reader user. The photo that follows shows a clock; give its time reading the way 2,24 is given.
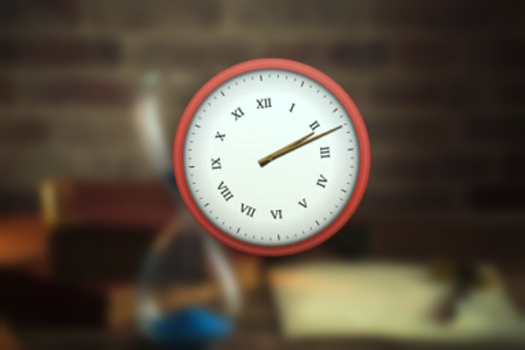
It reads 2,12
